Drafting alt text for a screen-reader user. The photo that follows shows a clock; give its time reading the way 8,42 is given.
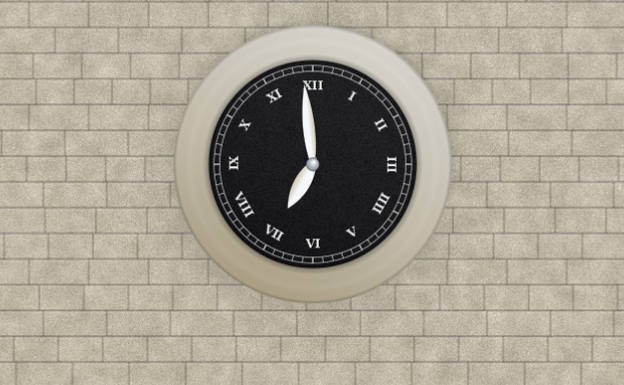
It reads 6,59
